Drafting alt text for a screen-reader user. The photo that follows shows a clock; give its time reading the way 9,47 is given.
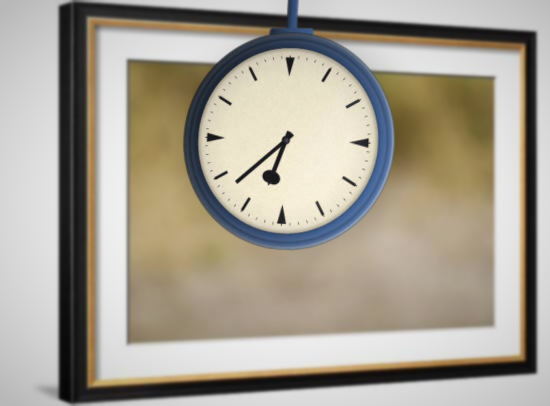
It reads 6,38
